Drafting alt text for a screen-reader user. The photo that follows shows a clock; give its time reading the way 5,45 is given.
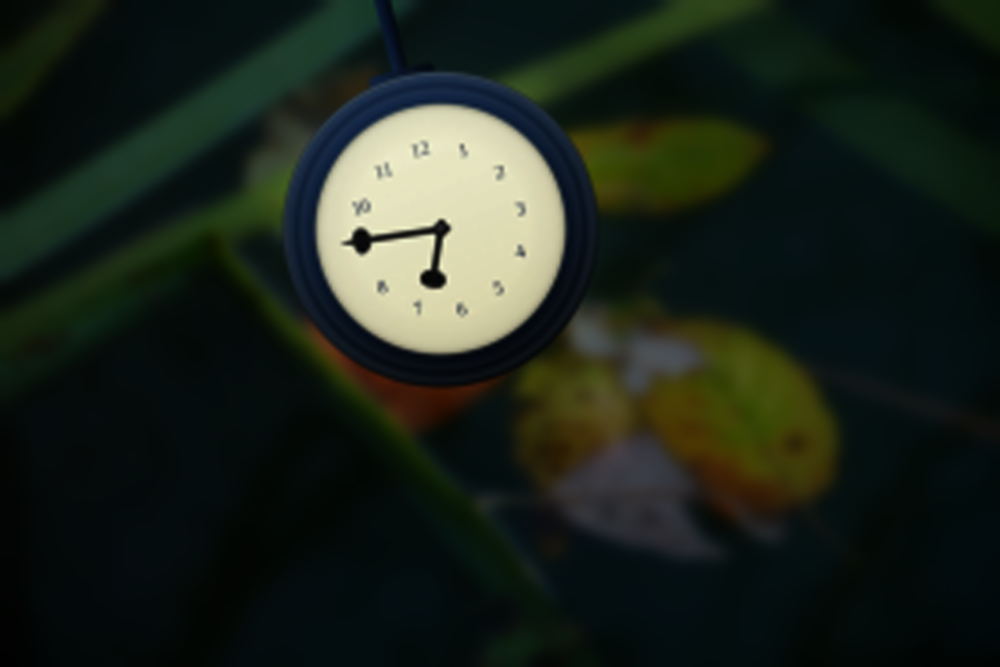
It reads 6,46
